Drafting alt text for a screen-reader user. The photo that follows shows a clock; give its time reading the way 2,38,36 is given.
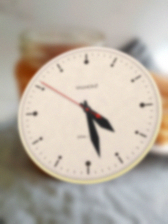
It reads 4,27,51
